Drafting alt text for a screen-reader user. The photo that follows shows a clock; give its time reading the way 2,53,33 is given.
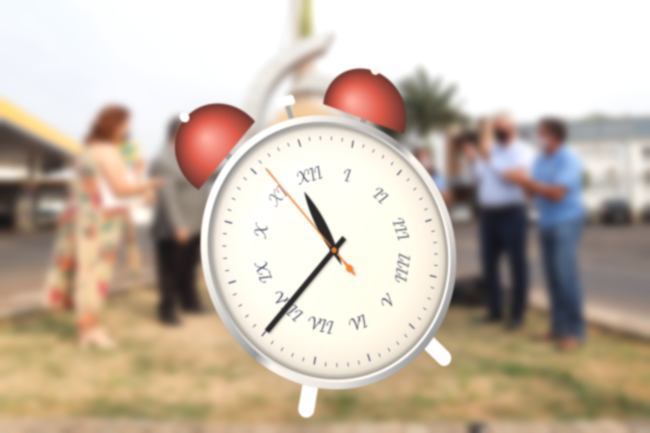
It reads 11,39,56
